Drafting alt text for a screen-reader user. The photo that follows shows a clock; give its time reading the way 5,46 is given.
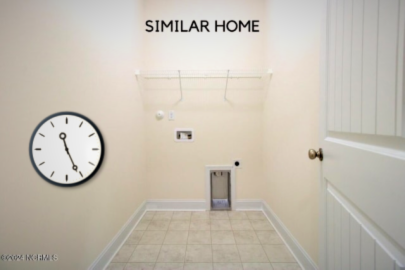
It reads 11,26
